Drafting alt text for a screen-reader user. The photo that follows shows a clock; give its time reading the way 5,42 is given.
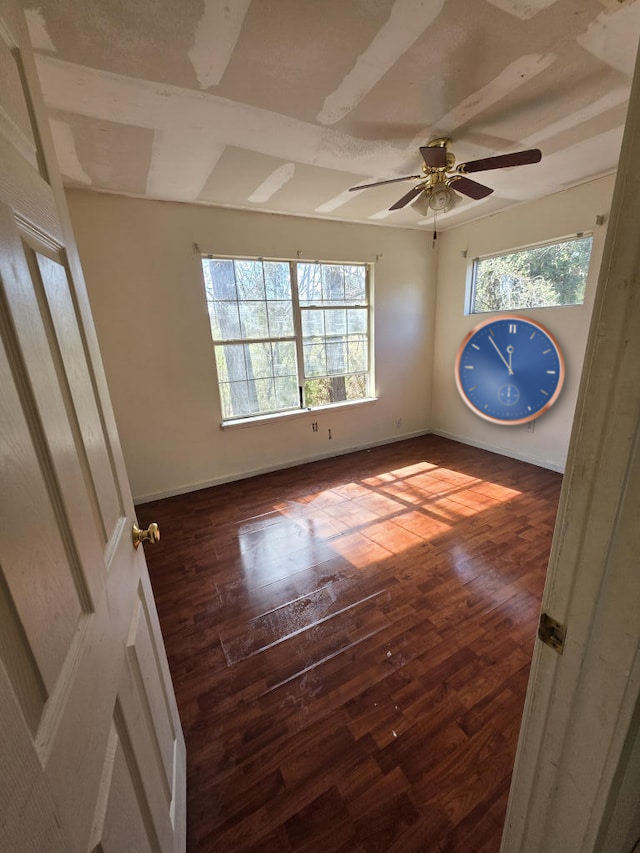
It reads 11,54
